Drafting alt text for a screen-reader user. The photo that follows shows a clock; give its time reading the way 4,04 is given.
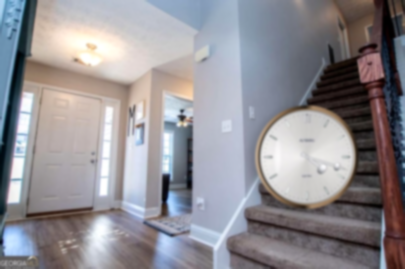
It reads 4,18
